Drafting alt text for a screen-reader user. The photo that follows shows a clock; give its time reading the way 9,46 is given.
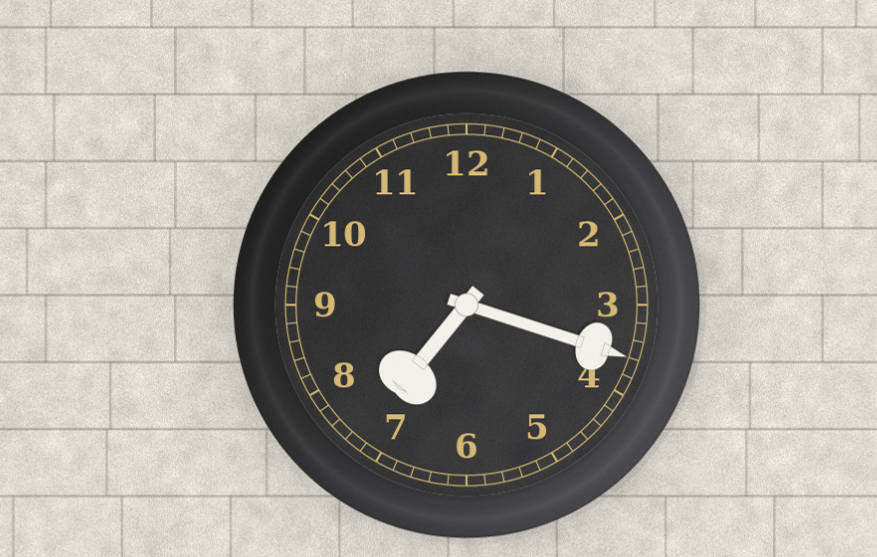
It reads 7,18
